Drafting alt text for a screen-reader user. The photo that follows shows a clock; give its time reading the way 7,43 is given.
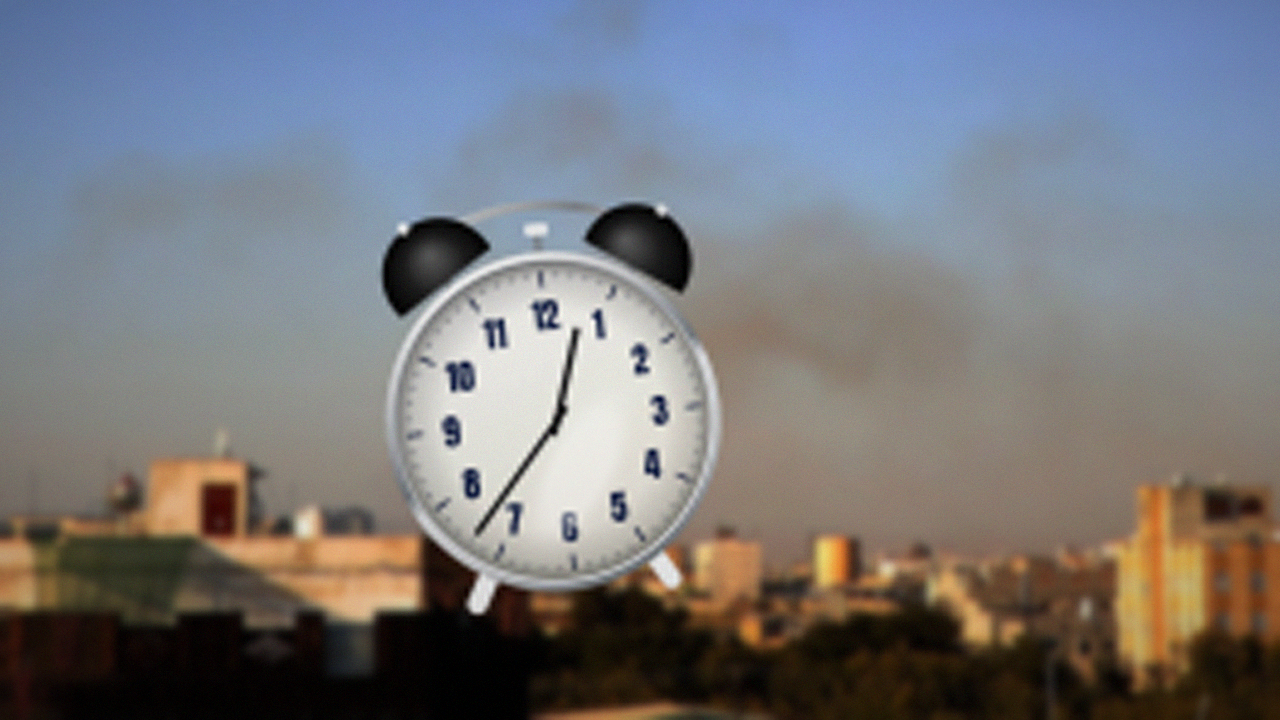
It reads 12,37
